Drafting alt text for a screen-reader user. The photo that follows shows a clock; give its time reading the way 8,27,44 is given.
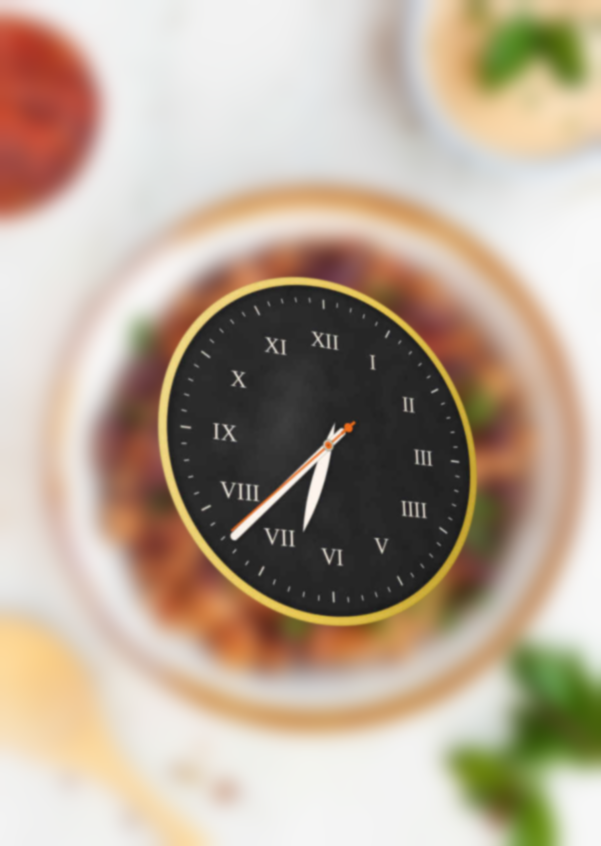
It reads 6,37,38
